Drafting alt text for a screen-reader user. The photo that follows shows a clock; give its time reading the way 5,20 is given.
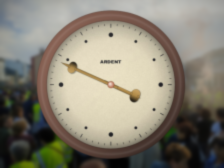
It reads 3,49
